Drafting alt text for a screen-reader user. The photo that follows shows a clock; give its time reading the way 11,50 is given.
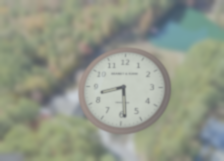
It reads 8,29
